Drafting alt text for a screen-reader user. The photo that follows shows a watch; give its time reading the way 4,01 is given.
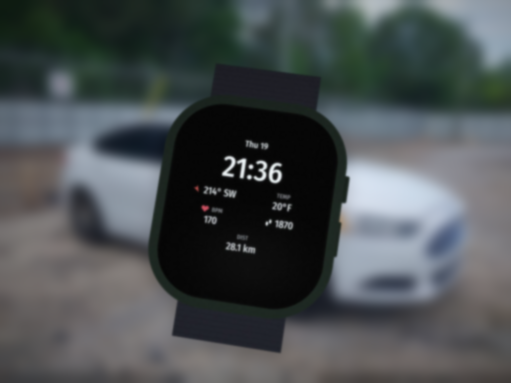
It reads 21,36
